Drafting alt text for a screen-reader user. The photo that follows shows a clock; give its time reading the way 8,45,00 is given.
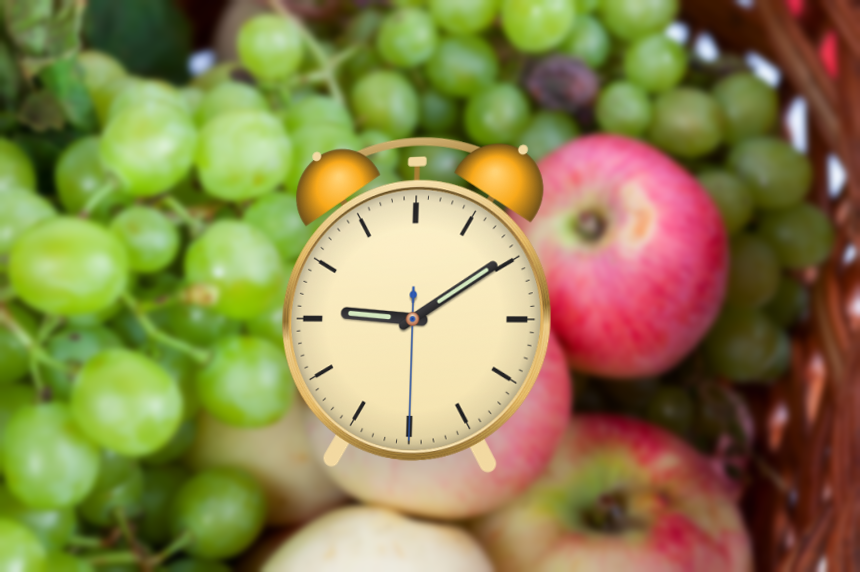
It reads 9,09,30
